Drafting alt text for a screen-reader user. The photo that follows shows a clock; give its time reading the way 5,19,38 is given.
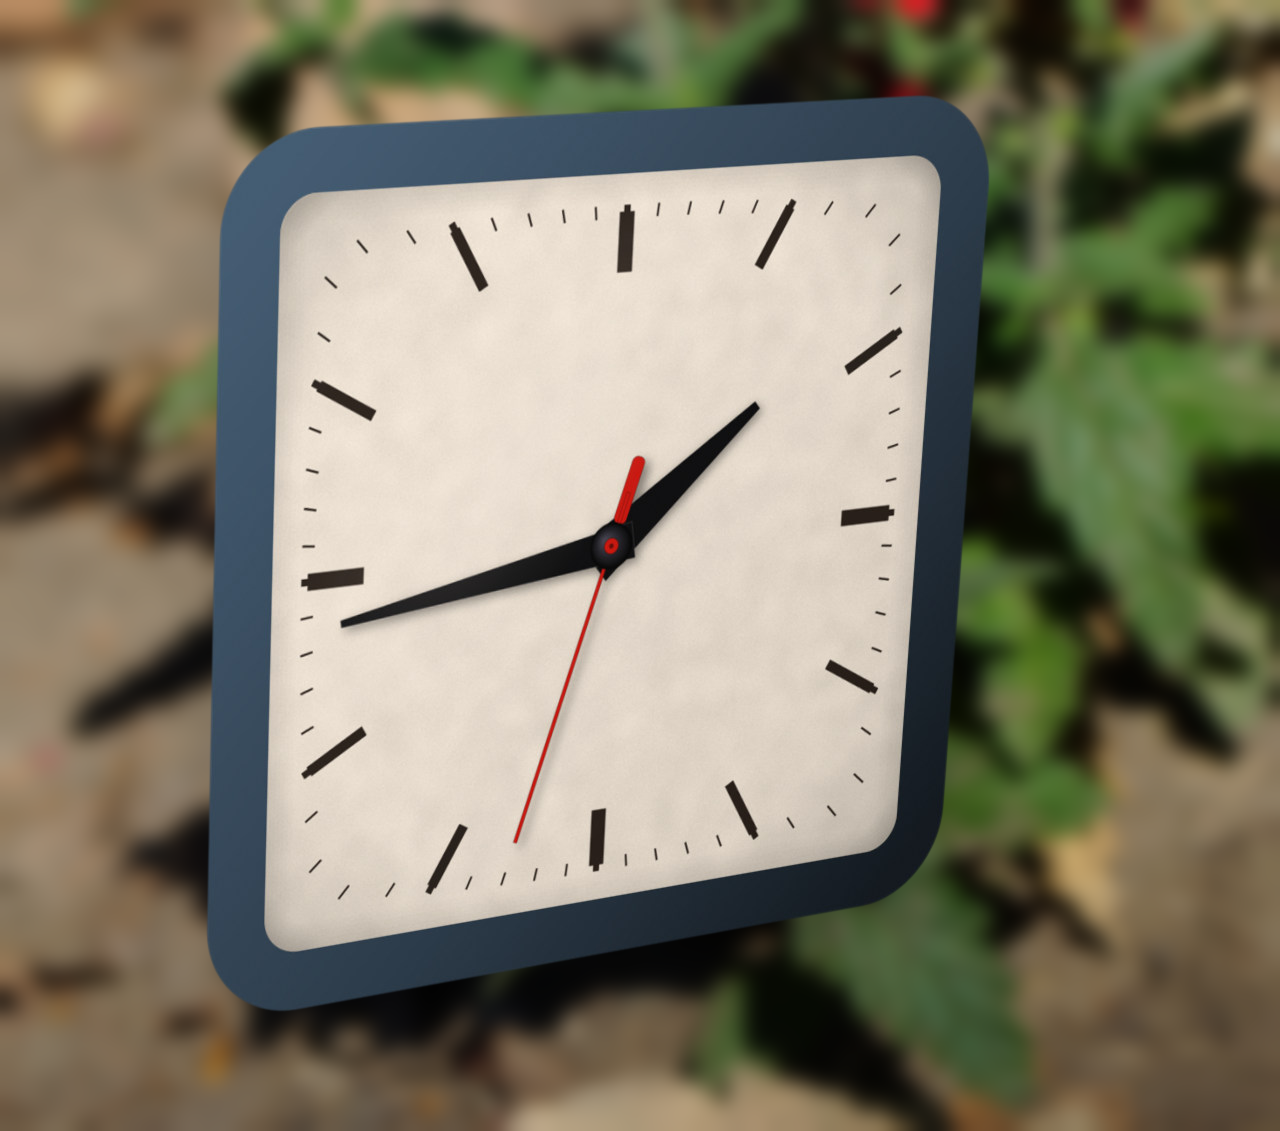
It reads 1,43,33
